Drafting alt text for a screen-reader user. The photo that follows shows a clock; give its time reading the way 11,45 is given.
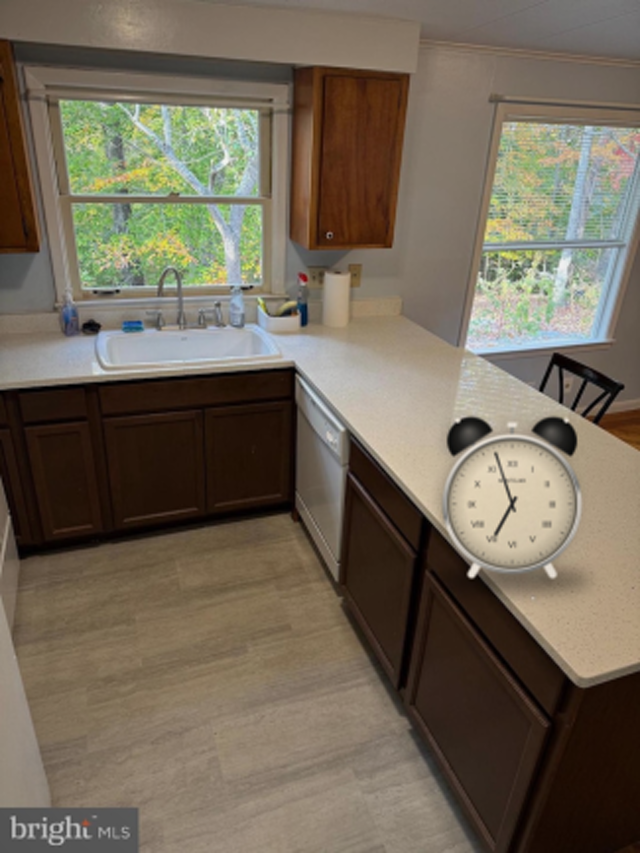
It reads 6,57
